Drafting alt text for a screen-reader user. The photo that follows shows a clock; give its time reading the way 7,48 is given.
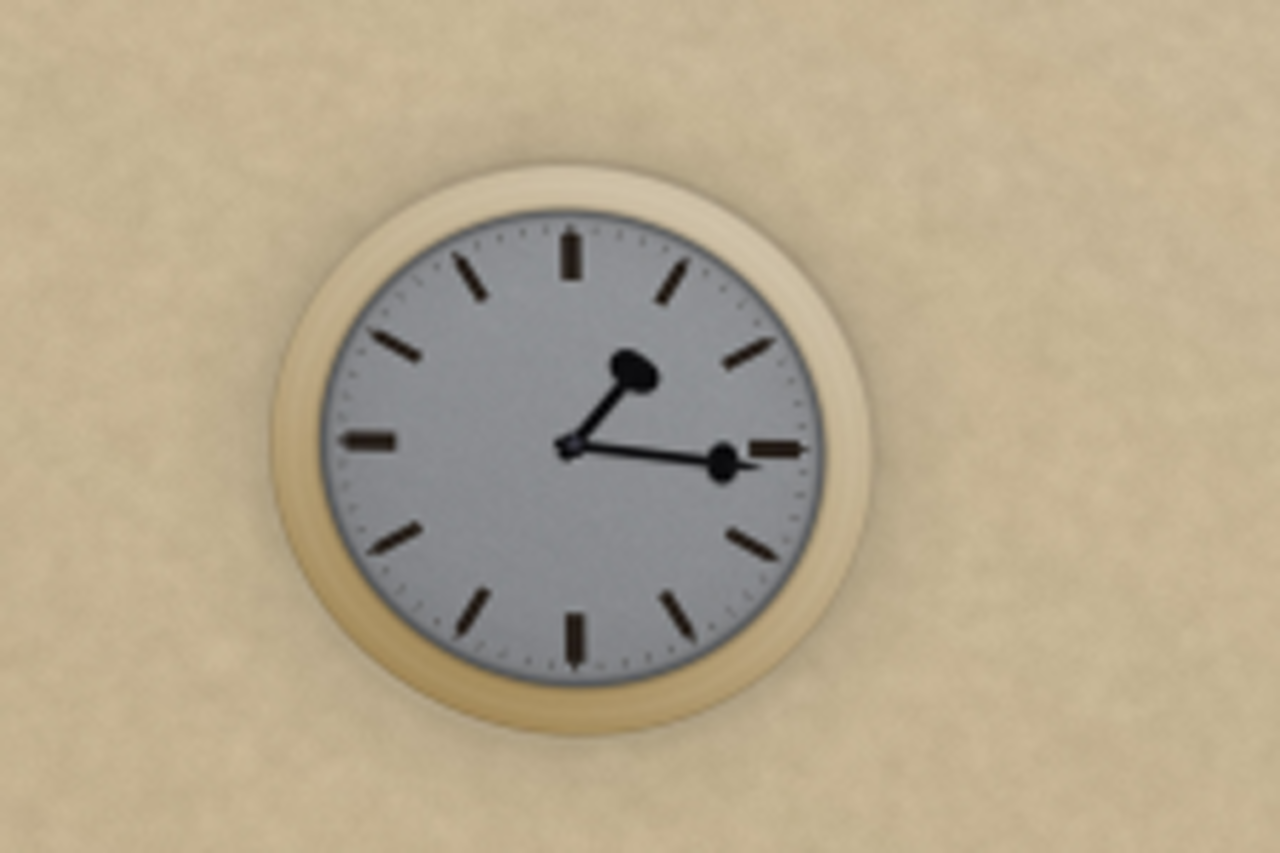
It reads 1,16
